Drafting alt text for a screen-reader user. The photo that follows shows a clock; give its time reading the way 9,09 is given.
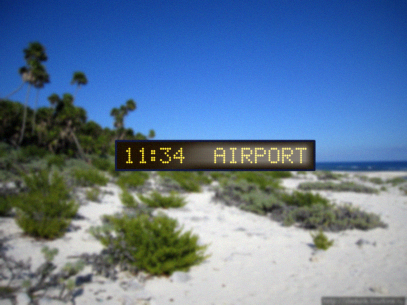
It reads 11,34
